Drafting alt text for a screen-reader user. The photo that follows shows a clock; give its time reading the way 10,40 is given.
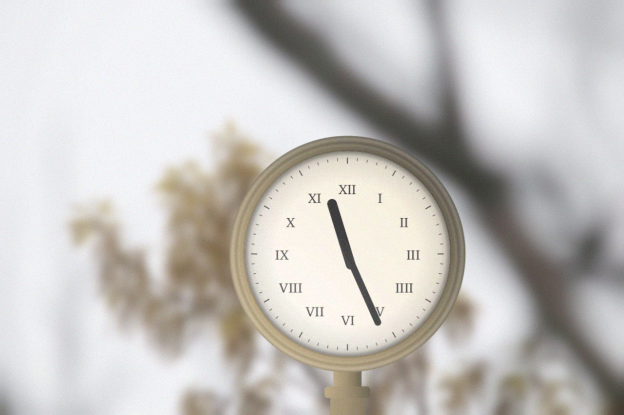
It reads 11,26
